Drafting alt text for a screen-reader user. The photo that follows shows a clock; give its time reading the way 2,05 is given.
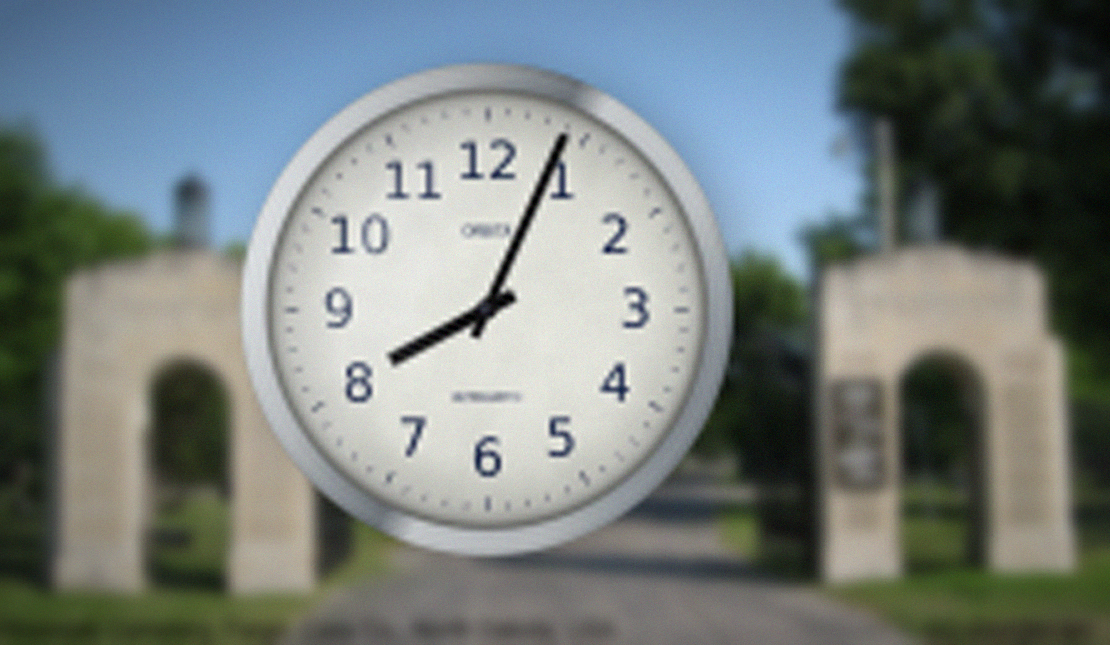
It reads 8,04
